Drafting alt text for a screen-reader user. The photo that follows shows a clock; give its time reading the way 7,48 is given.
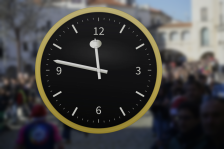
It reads 11,47
